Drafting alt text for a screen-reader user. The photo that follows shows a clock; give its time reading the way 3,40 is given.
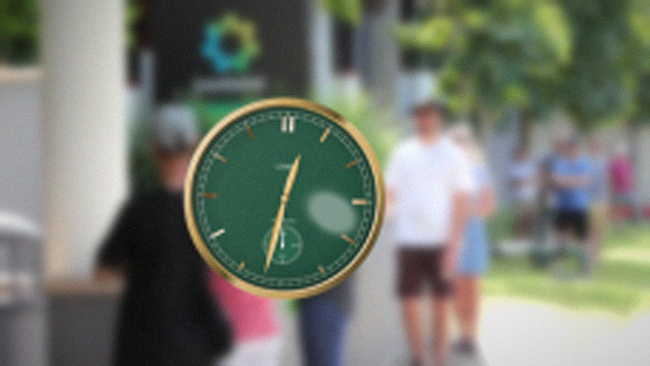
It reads 12,32
